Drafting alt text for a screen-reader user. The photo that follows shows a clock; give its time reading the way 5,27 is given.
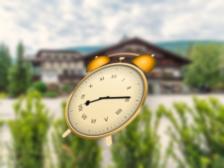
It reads 8,14
